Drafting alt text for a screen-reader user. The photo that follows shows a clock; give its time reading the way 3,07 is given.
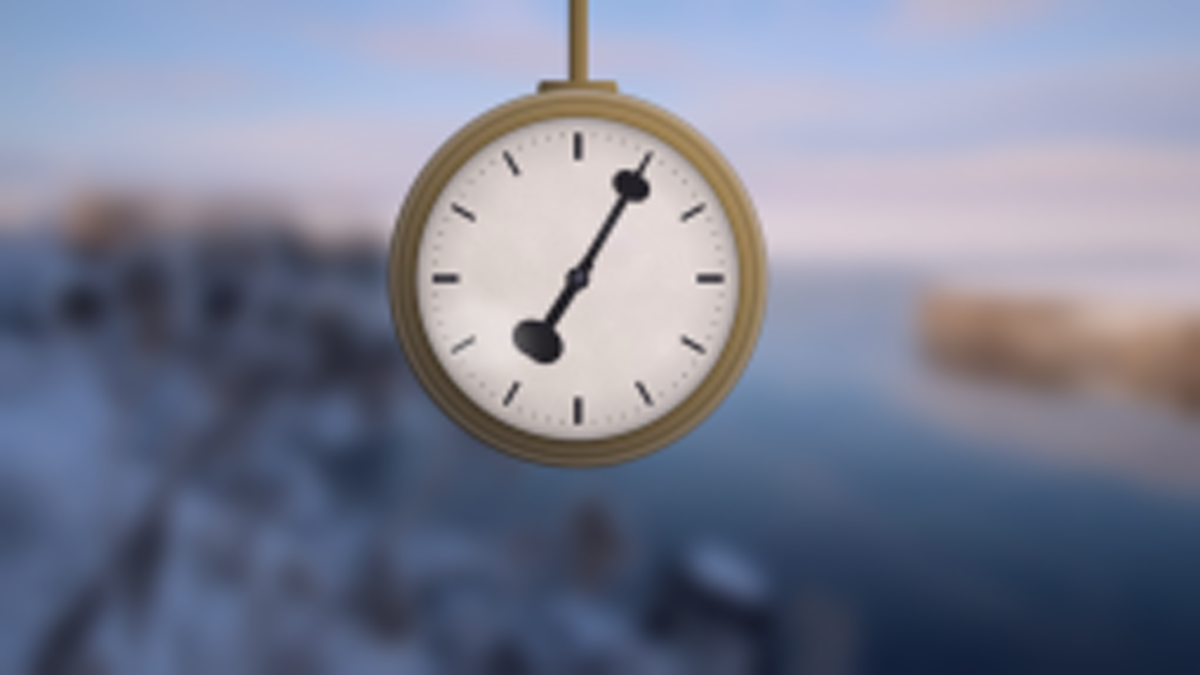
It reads 7,05
